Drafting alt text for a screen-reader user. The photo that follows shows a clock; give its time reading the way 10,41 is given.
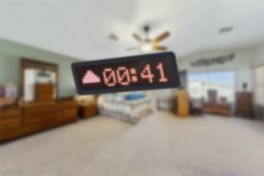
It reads 0,41
